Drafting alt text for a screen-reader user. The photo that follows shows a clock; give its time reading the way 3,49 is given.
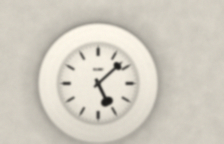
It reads 5,08
